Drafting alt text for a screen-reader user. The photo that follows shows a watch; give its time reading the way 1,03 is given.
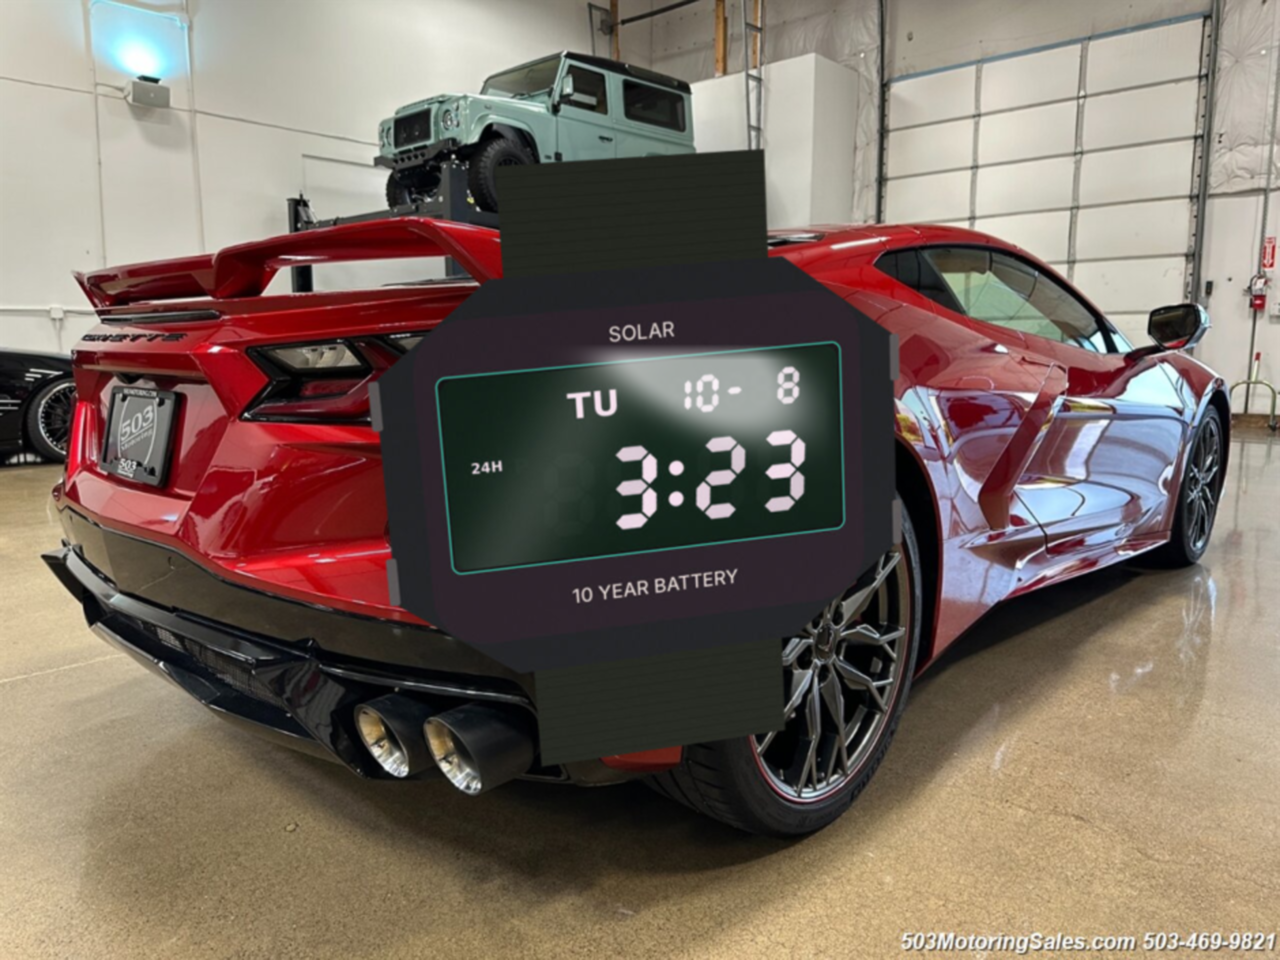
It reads 3,23
